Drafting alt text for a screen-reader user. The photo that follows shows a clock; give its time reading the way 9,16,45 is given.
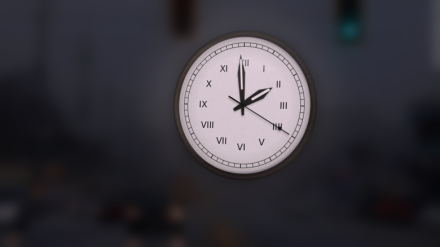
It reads 1,59,20
